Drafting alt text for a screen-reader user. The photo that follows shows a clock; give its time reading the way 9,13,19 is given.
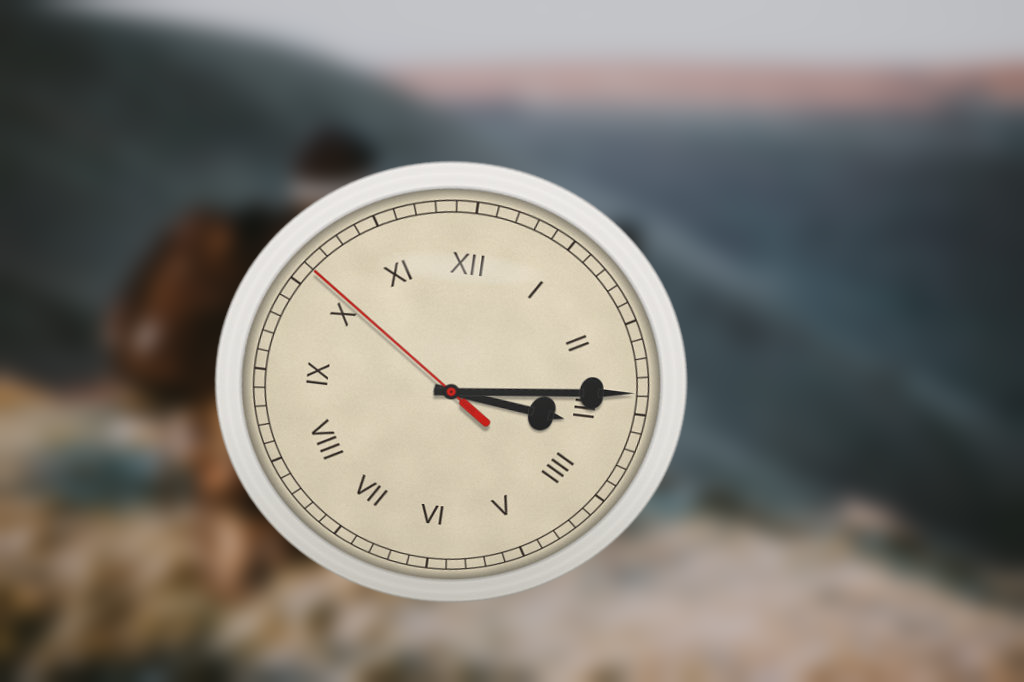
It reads 3,13,51
